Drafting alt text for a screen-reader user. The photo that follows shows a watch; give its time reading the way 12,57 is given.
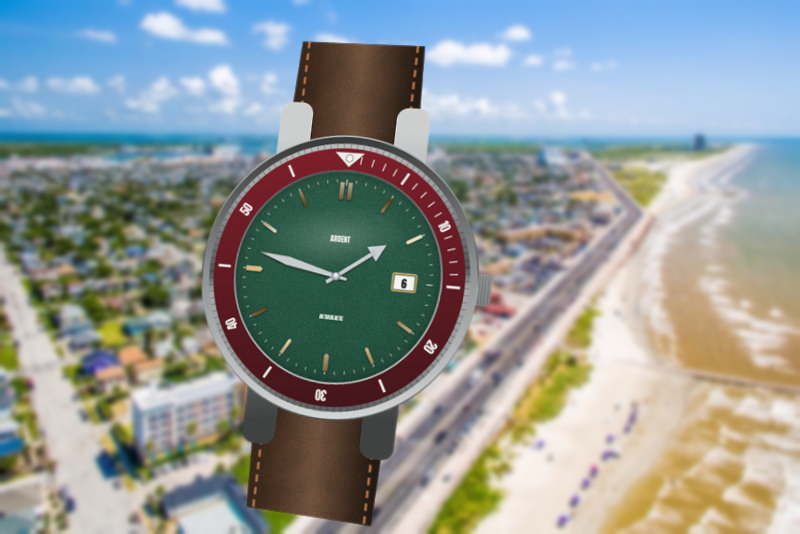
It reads 1,47
